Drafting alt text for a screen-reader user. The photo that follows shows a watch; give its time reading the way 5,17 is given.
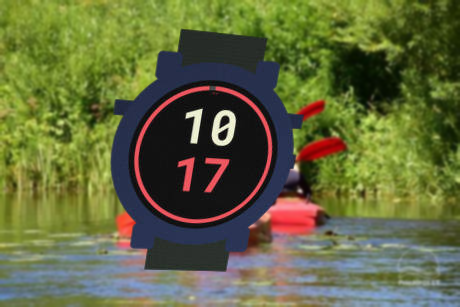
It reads 10,17
